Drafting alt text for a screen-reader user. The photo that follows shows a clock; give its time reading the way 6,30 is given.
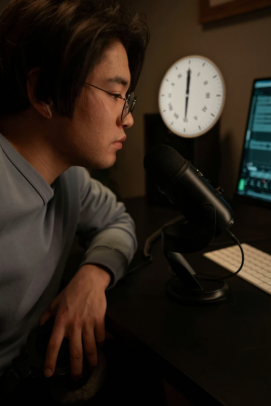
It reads 6,00
